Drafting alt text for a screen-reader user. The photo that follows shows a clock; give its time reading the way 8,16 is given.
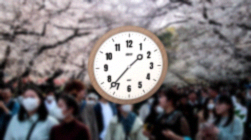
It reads 1,37
